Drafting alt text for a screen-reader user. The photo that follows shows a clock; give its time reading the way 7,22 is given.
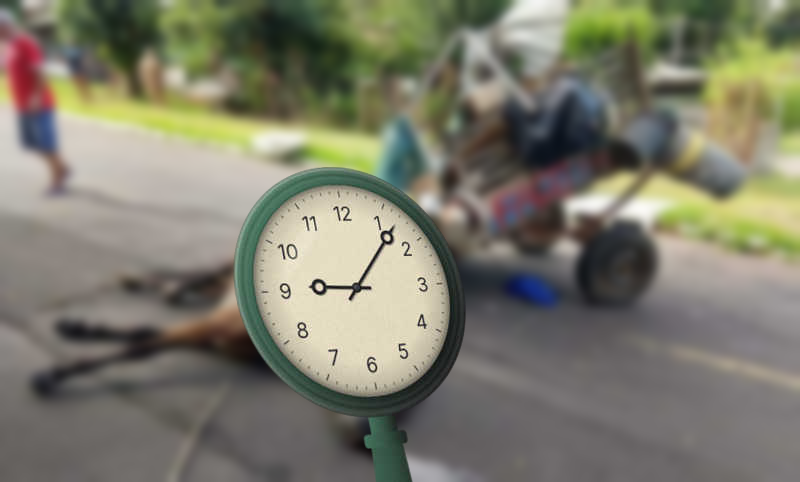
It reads 9,07
